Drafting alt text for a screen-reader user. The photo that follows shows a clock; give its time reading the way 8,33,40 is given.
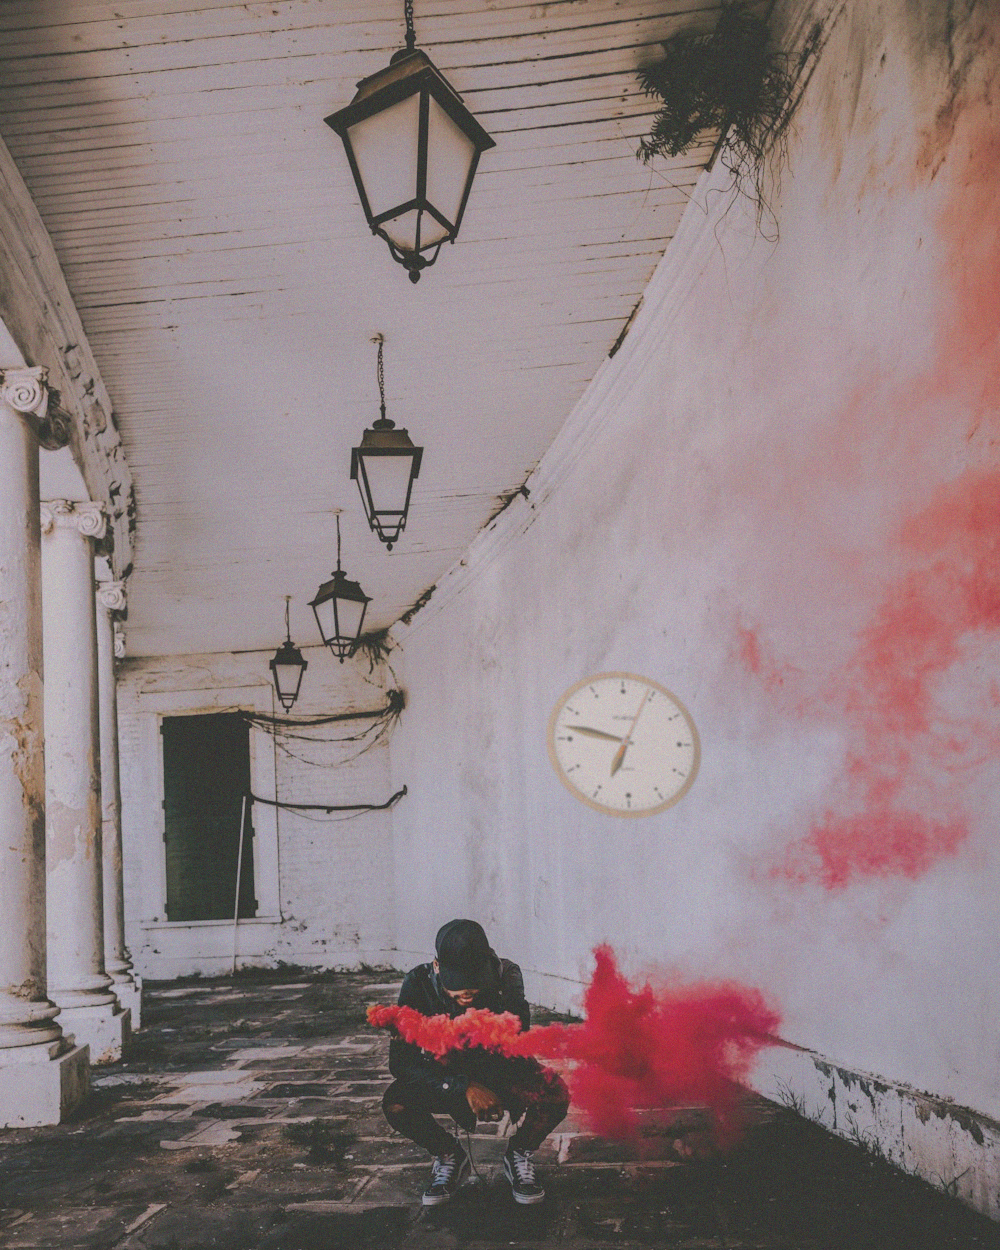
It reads 6,47,04
